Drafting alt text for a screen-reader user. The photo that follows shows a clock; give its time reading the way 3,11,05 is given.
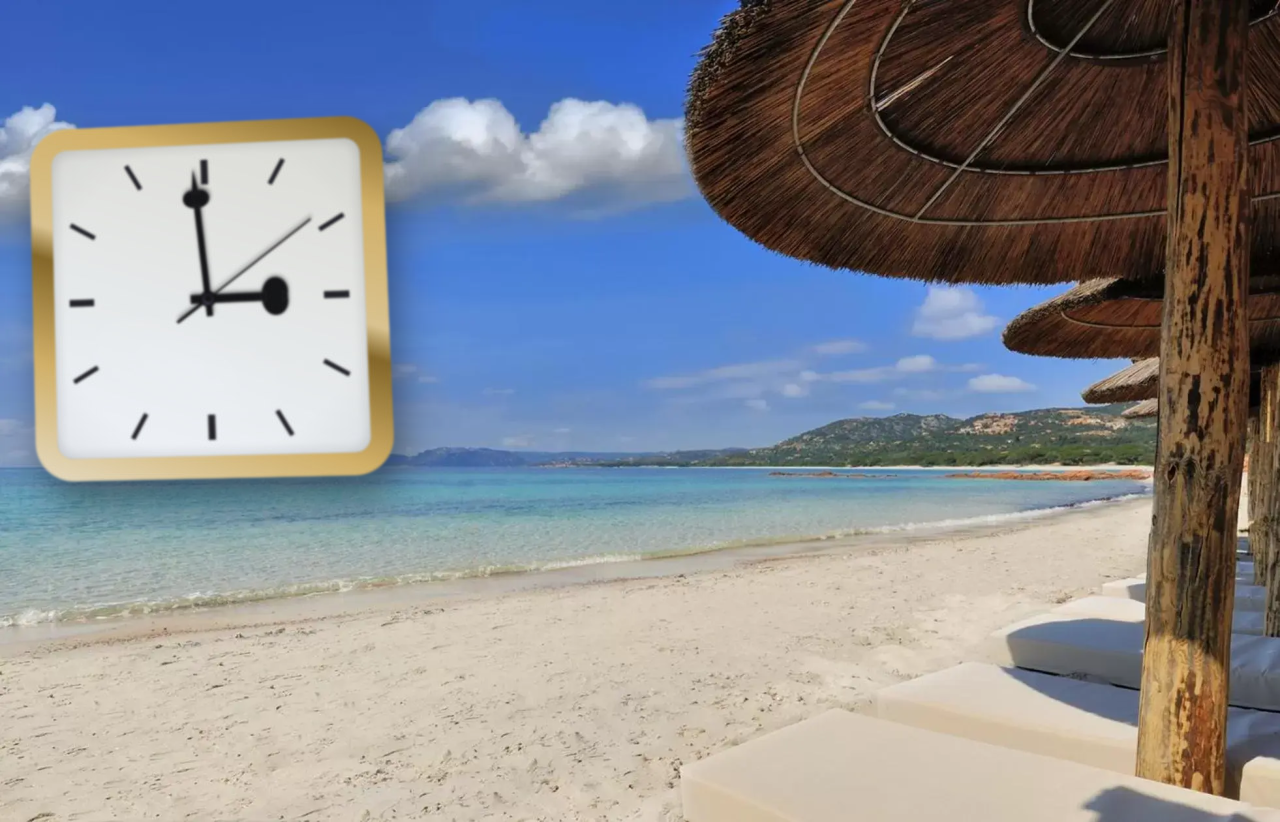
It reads 2,59,09
